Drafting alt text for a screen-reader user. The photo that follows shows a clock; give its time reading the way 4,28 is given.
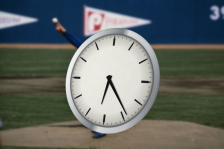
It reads 6,24
